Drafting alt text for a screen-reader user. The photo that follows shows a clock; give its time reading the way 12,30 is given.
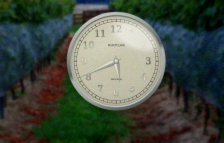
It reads 5,41
